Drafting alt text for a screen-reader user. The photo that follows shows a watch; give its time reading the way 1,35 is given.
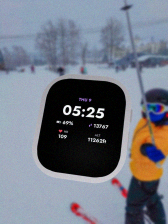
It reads 5,25
